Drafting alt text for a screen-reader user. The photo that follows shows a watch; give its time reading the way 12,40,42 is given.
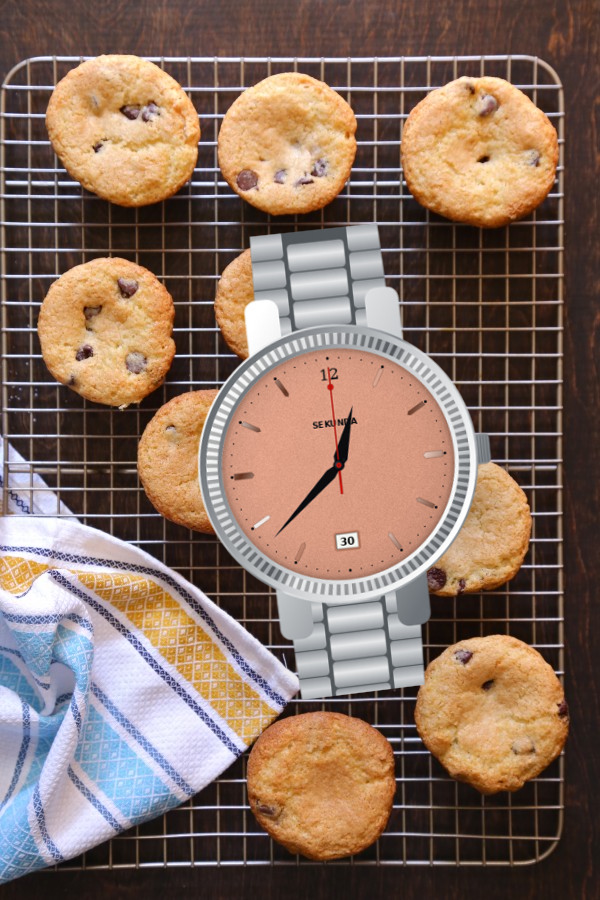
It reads 12,38,00
